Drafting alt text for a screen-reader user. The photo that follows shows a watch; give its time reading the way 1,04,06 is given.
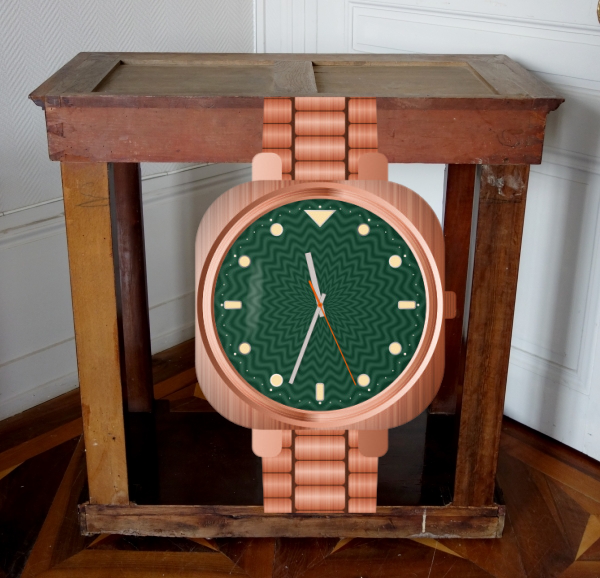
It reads 11,33,26
